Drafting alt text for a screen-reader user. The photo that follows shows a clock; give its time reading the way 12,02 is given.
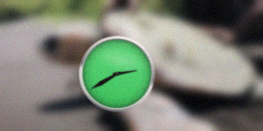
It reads 2,40
